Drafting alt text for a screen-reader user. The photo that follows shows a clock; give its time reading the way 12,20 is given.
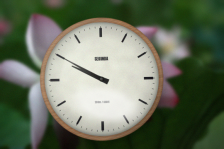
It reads 9,50
